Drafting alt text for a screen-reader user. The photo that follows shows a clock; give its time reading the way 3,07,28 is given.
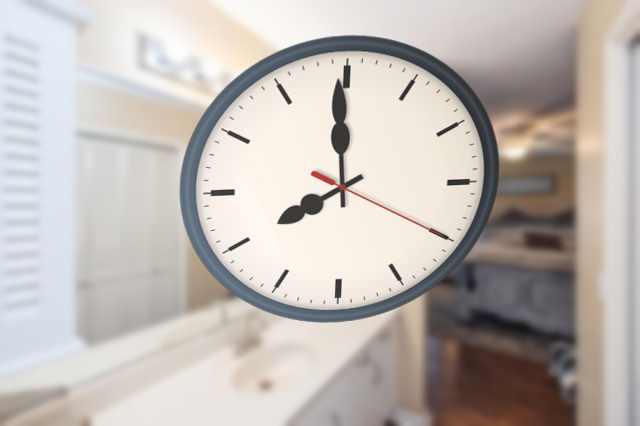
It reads 7,59,20
